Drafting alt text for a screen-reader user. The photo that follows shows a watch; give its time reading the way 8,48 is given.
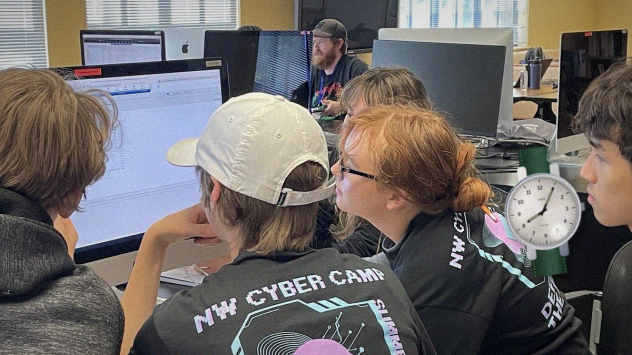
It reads 8,05
